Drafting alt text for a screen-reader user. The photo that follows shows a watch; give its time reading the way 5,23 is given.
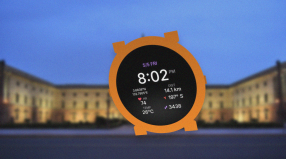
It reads 8,02
